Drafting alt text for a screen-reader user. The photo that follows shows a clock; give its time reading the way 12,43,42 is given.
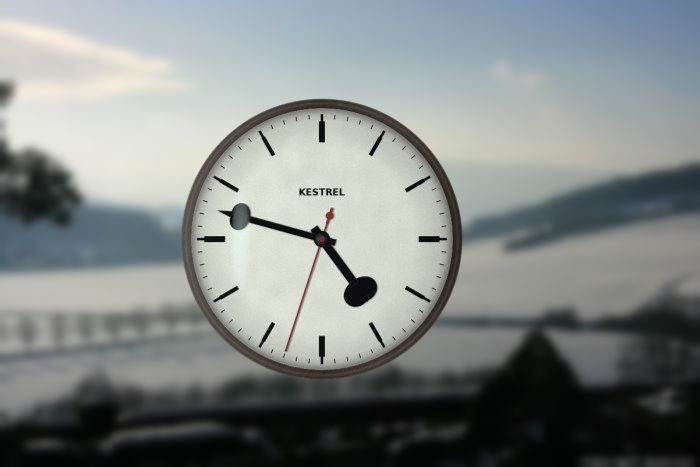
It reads 4,47,33
